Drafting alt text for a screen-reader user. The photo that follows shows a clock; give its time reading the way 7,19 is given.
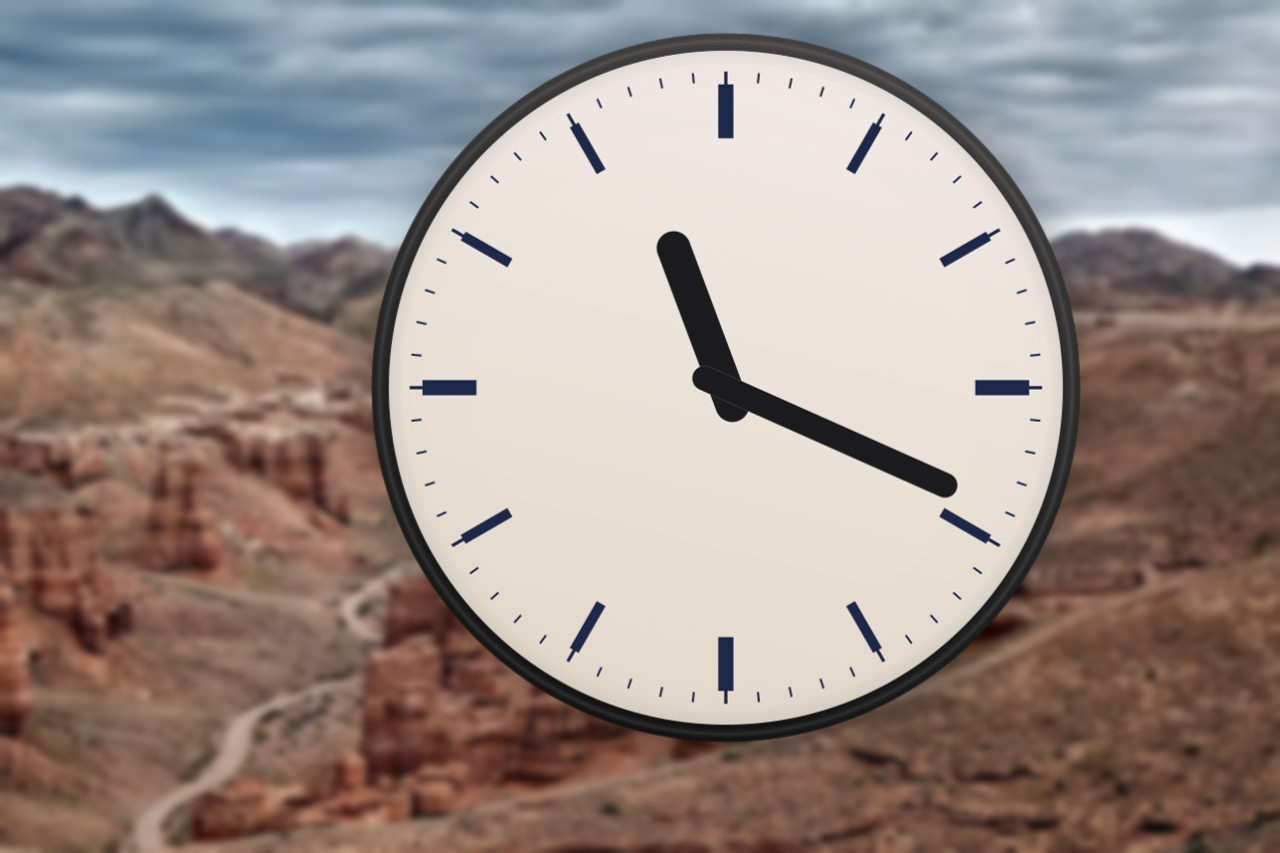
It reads 11,19
